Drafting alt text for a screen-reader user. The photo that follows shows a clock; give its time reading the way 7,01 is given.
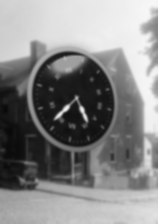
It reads 5,41
